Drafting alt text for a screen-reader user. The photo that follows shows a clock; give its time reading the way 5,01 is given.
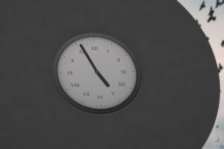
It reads 4,56
